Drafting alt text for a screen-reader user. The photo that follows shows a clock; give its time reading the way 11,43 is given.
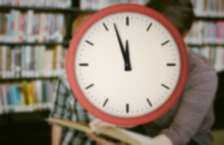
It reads 11,57
